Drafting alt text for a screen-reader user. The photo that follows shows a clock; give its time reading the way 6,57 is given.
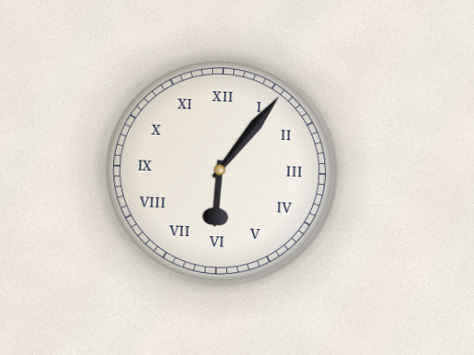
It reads 6,06
